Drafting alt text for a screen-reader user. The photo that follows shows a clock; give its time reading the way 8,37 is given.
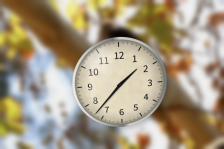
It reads 1,37
